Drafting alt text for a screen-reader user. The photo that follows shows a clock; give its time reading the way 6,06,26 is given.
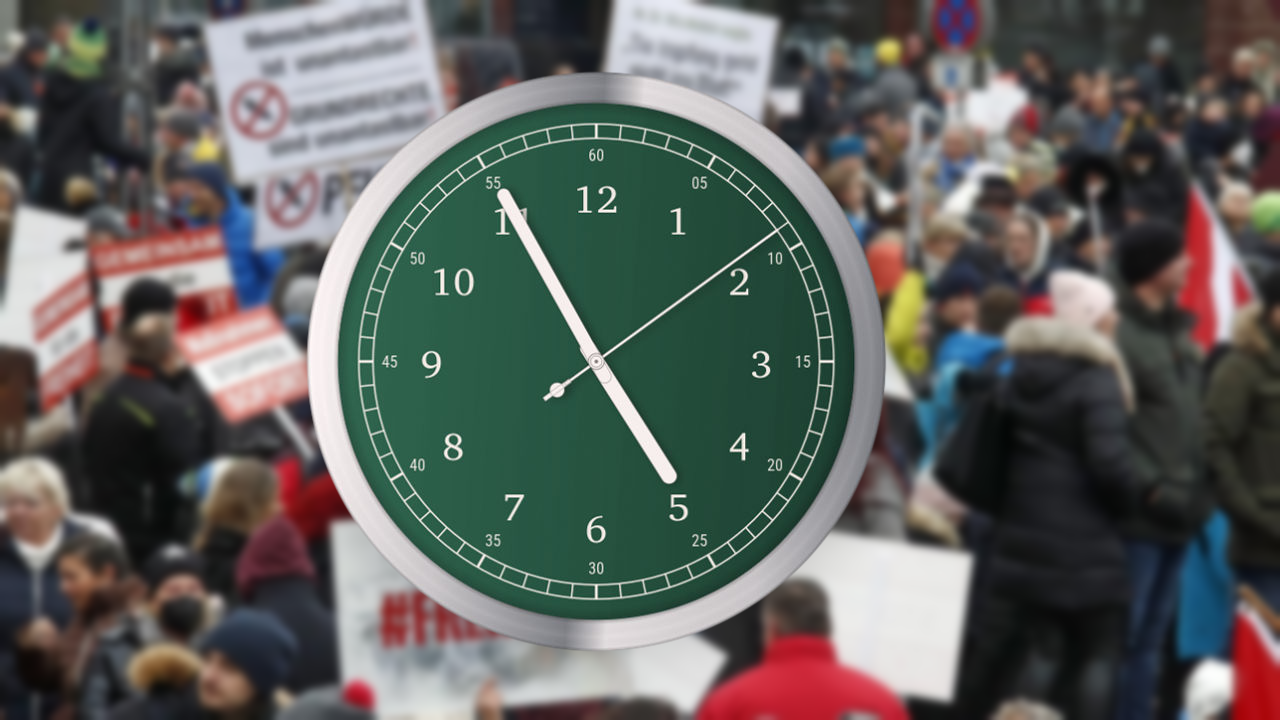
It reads 4,55,09
